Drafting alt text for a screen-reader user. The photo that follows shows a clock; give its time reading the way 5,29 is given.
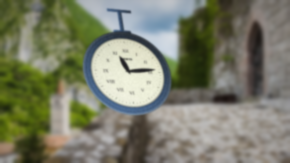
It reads 11,14
